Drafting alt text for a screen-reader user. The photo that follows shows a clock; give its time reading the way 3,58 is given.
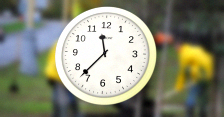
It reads 11,37
